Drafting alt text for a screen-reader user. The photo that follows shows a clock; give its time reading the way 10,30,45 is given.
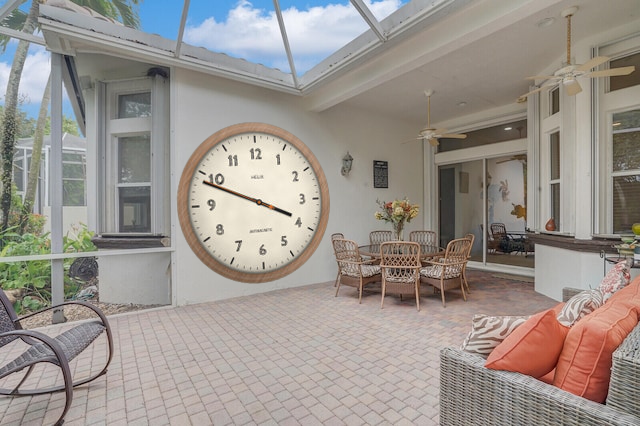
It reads 3,48,49
